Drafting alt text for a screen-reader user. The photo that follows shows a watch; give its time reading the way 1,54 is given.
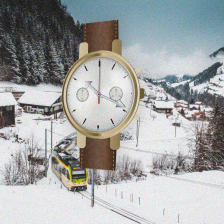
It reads 10,19
